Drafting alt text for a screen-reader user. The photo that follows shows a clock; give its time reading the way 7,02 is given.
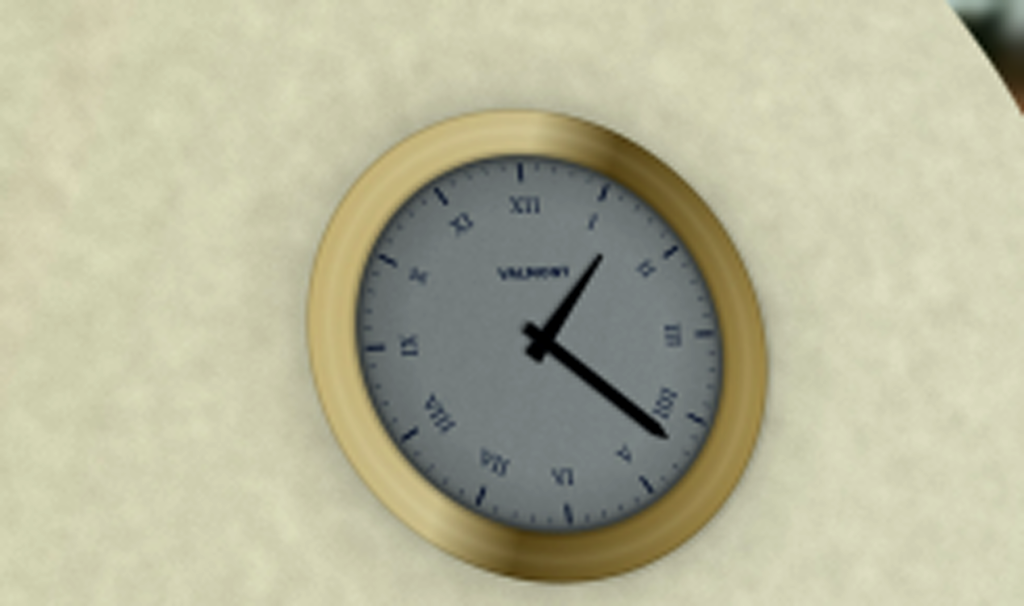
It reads 1,22
